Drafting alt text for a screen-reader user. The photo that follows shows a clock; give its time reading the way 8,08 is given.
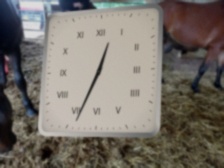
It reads 12,34
